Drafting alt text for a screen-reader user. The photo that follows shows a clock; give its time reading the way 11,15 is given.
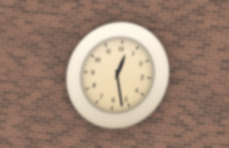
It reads 12,27
